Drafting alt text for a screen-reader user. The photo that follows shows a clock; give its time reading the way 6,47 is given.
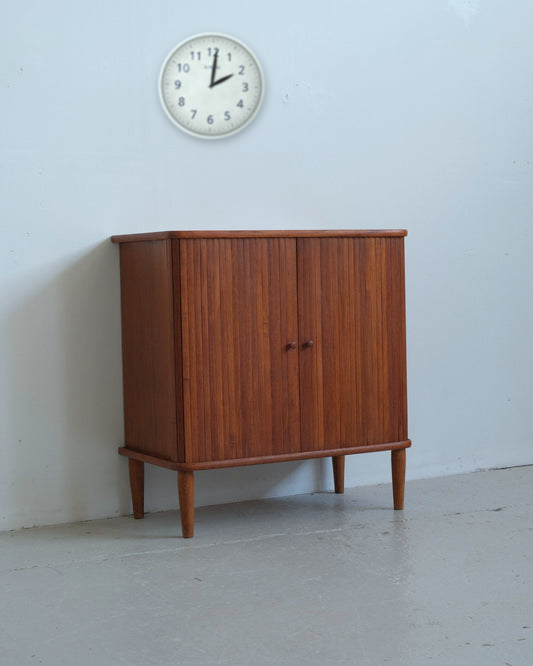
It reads 2,01
